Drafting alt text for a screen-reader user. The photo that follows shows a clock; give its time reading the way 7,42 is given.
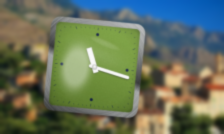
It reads 11,17
